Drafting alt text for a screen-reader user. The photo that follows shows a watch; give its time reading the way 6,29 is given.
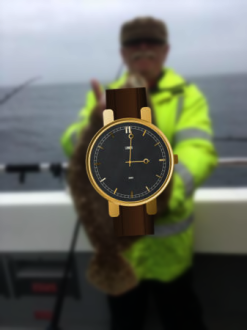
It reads 3,01
